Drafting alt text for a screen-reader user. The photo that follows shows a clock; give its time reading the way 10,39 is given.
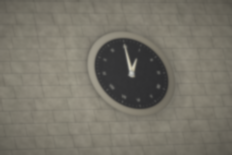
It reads 1,00
